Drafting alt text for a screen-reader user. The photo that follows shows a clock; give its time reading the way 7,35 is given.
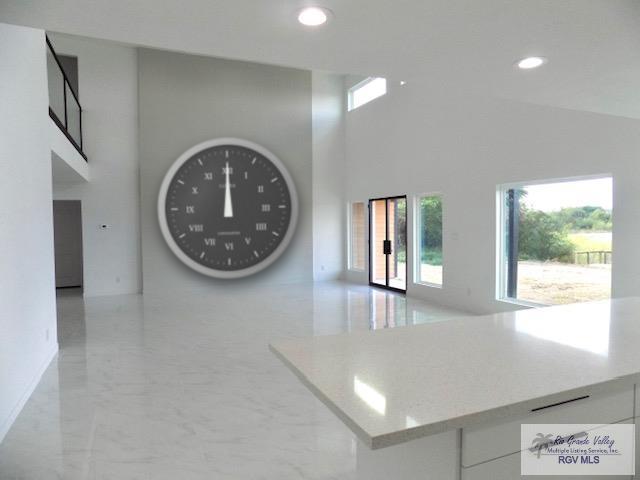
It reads 12,00
